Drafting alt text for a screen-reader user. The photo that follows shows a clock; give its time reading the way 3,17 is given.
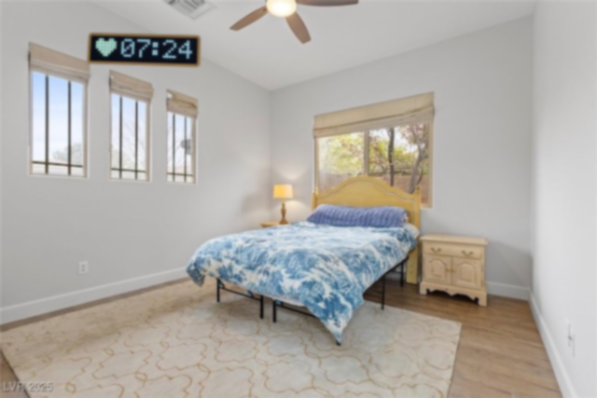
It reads 7,24
